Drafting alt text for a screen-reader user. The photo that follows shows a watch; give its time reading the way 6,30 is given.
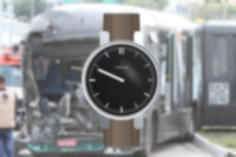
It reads 9,49
